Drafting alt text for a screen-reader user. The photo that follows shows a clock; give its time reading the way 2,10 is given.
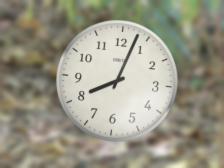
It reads 8,03
